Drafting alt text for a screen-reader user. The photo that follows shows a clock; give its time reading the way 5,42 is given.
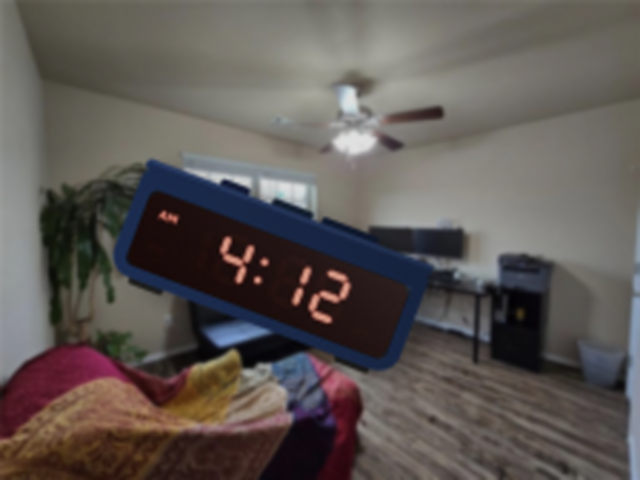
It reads 4,12
